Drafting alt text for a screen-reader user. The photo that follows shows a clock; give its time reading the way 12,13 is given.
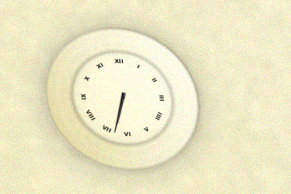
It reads 6,33
